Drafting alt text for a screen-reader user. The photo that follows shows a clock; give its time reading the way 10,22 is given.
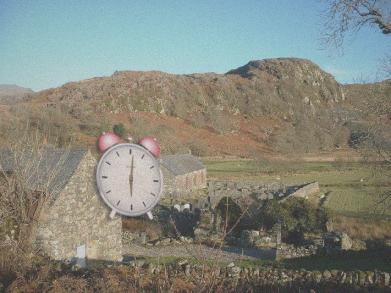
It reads 6,01
